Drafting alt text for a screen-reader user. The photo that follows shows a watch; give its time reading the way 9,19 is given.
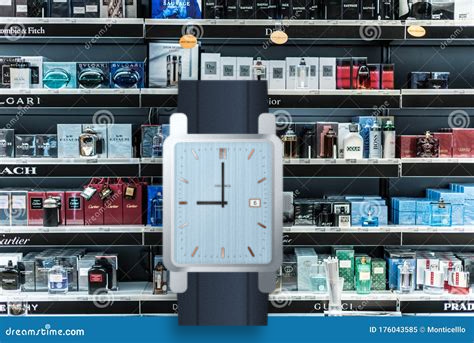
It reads 9,00
